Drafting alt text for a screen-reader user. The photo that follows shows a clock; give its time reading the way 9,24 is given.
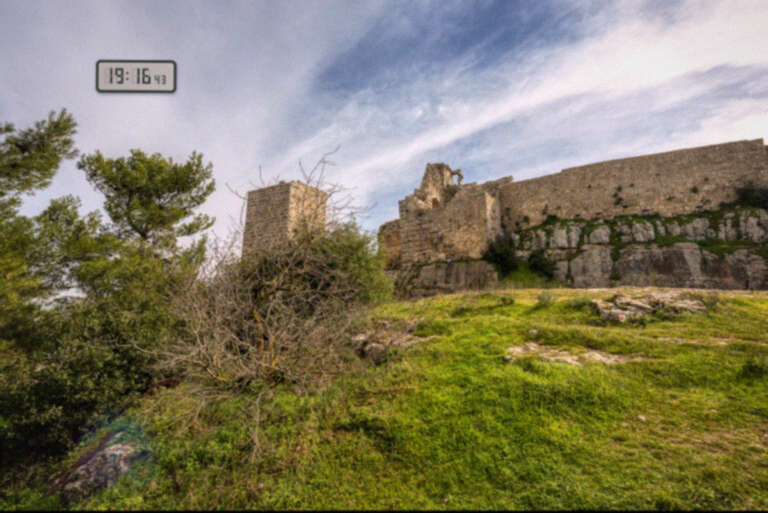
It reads 19,16
